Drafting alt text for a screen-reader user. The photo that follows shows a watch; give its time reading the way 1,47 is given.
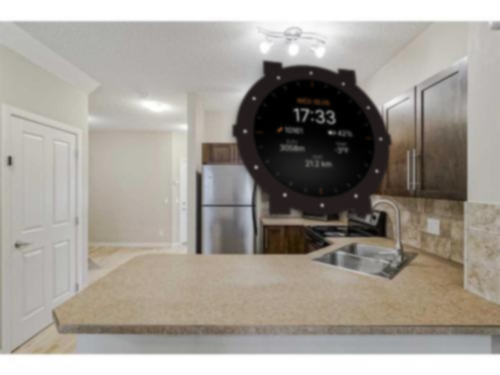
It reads 17,33
